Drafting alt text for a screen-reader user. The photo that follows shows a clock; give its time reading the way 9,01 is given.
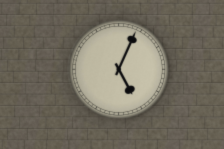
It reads 5,04
